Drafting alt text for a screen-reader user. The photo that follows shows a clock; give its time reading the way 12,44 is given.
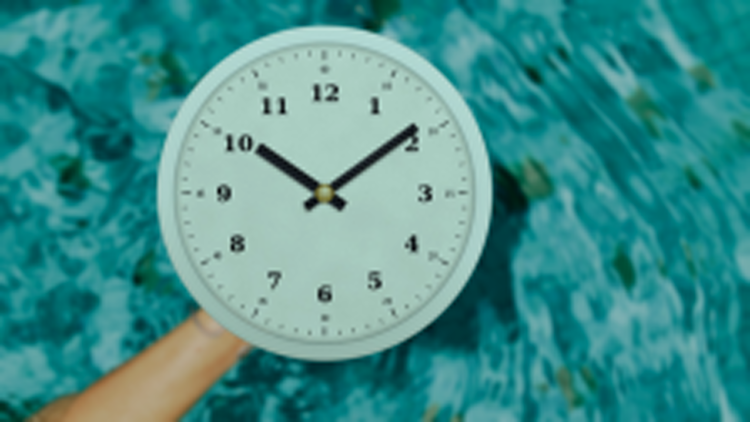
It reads 10,09
